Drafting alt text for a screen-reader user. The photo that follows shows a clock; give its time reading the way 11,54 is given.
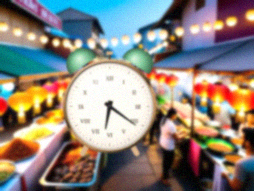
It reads 6,21
